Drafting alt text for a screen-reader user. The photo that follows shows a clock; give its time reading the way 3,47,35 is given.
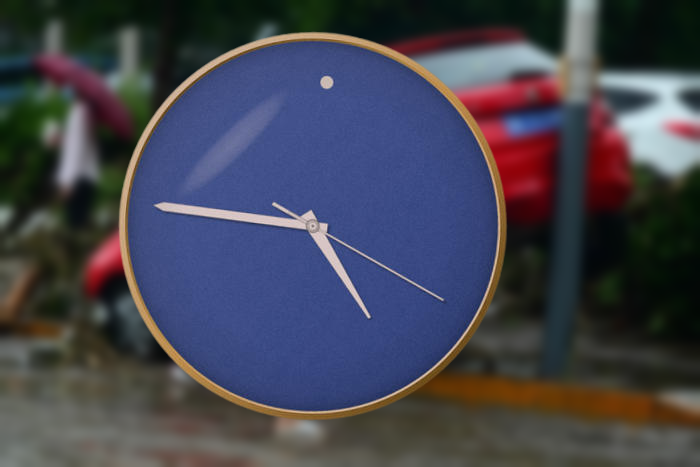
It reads 4,45,19
